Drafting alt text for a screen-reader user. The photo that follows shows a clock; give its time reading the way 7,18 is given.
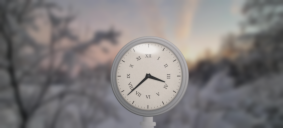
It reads 3,38
